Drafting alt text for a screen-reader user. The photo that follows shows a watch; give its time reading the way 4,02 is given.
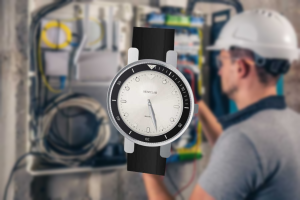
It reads 5,27
